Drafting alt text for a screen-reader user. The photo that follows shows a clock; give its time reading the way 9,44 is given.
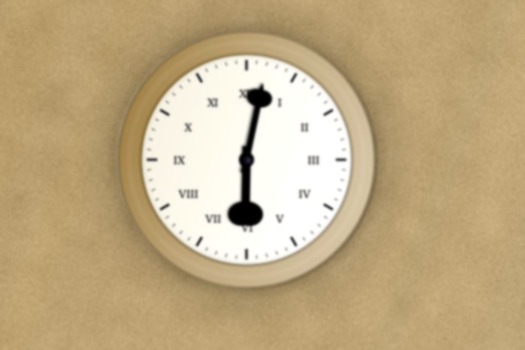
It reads 6,02
